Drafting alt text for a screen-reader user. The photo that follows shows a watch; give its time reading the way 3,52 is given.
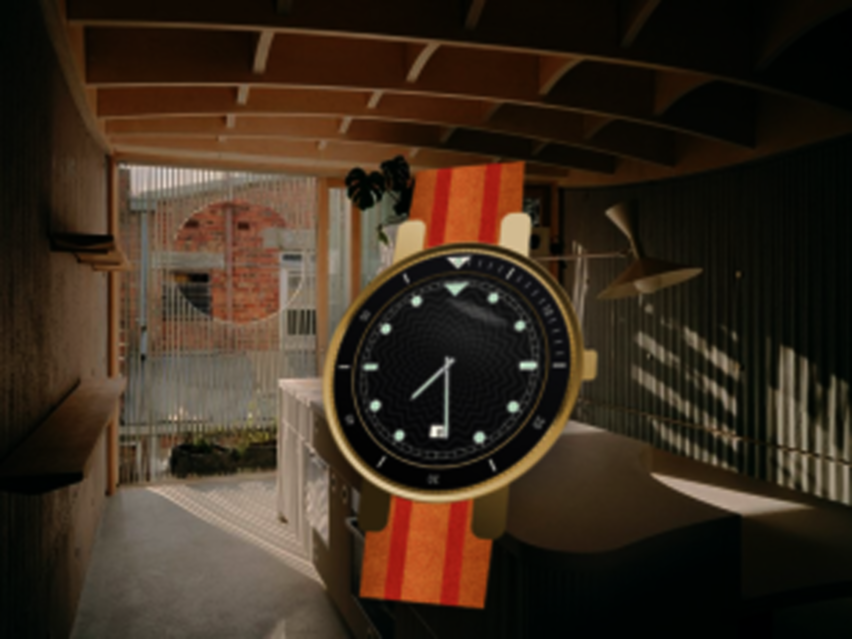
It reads 7,29
